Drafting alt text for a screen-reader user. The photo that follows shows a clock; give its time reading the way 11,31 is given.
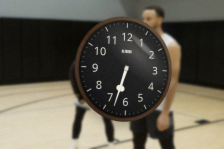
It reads 6,33
